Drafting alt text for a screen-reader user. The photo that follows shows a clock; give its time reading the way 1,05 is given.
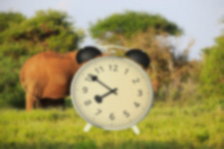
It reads 7,51
